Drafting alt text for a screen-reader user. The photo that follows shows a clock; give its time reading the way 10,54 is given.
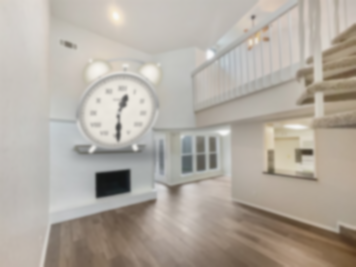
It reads 12,29
